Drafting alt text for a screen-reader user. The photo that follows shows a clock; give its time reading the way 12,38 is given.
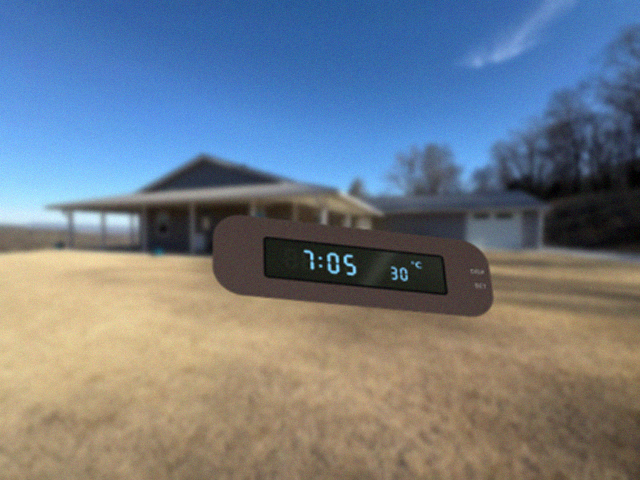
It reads 7,05
